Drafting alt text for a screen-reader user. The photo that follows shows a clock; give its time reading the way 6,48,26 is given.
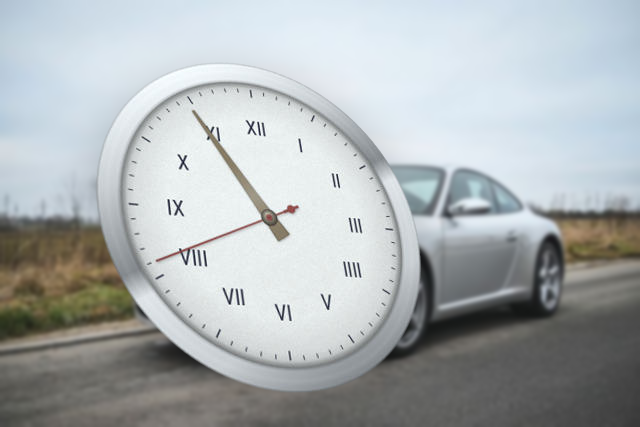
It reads 10,54,41
